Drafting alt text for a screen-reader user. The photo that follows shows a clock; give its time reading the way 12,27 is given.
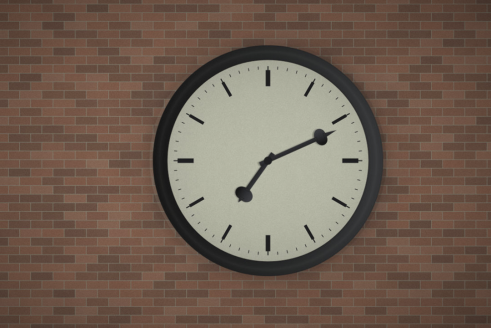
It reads 7,11
